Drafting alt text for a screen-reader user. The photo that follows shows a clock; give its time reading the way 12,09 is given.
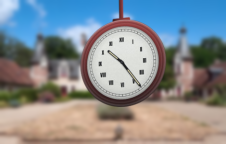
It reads 10,24
